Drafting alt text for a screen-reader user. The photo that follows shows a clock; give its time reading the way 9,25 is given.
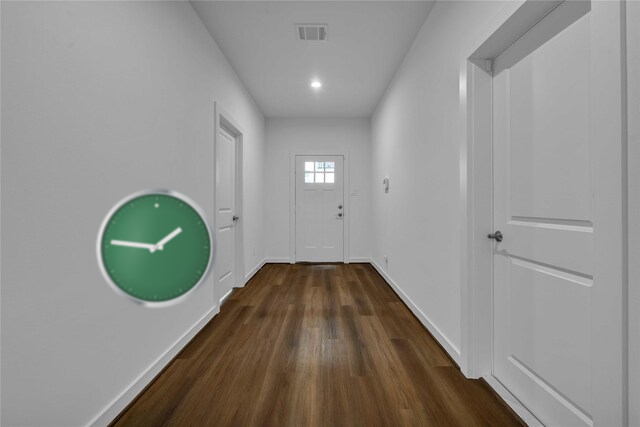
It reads 1,46
